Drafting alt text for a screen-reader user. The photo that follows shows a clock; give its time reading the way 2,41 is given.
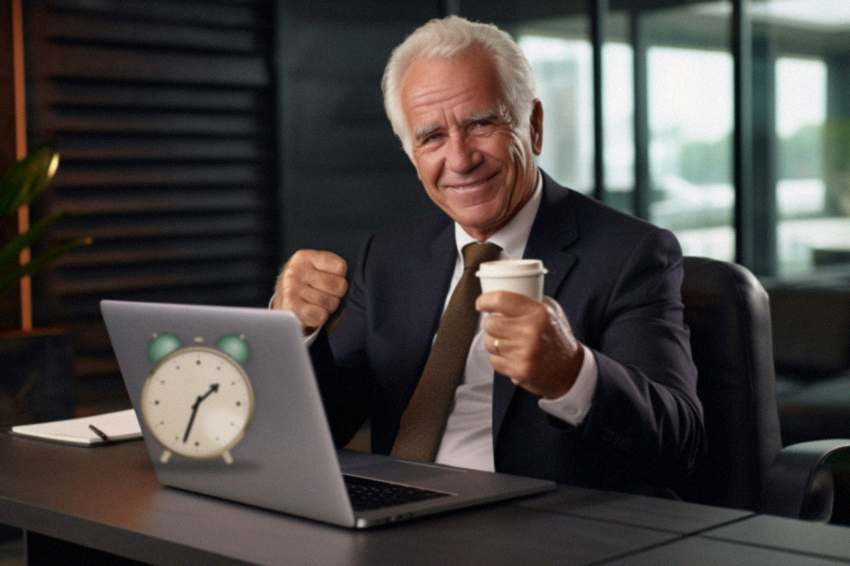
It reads 1,33
